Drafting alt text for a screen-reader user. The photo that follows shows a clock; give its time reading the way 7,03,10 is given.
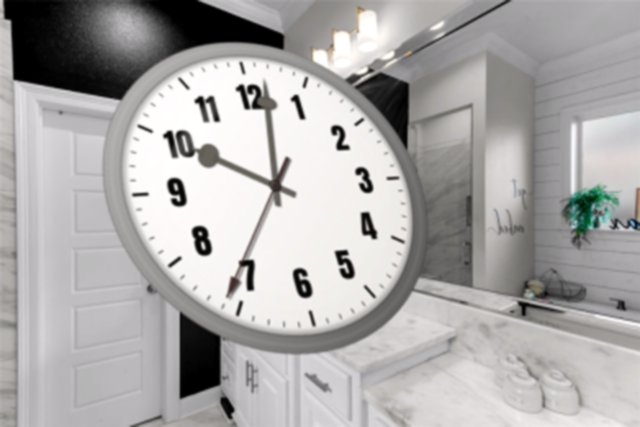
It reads 10,01,36
